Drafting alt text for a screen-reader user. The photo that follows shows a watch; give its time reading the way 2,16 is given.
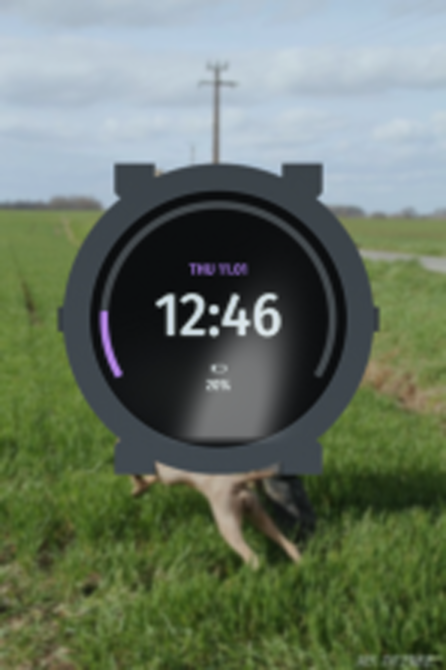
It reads 12,46
